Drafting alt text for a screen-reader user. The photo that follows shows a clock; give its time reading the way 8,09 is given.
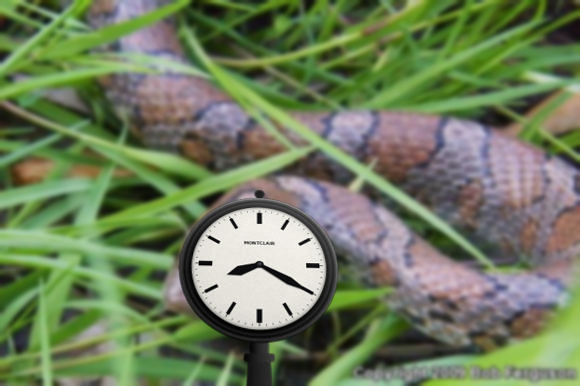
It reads 8,20
